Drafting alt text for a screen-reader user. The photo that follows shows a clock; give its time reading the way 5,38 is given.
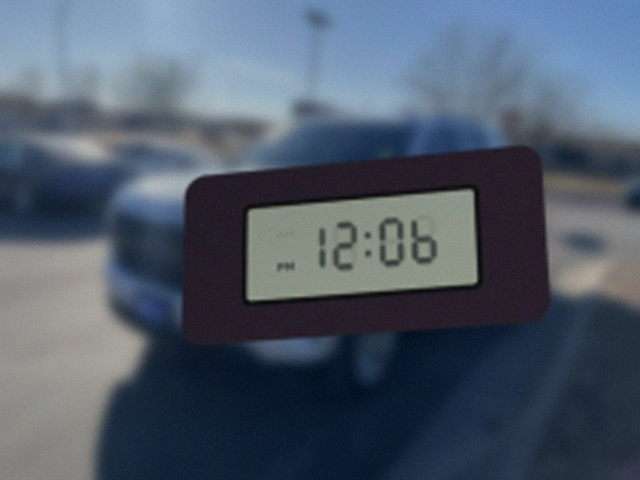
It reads 12,06
